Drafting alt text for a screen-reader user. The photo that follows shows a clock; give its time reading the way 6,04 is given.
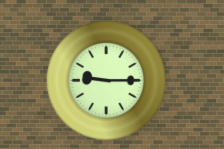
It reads 9,15
